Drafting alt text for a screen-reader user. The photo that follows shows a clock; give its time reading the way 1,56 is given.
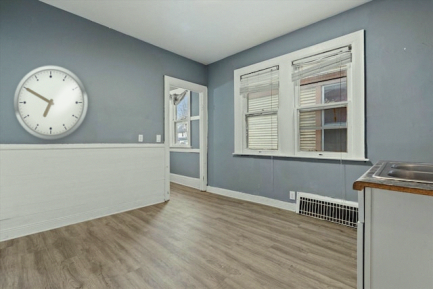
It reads 6,50
